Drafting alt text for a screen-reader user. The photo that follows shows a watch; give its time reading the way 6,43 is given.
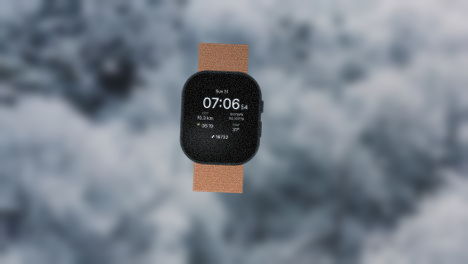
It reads 7,06
